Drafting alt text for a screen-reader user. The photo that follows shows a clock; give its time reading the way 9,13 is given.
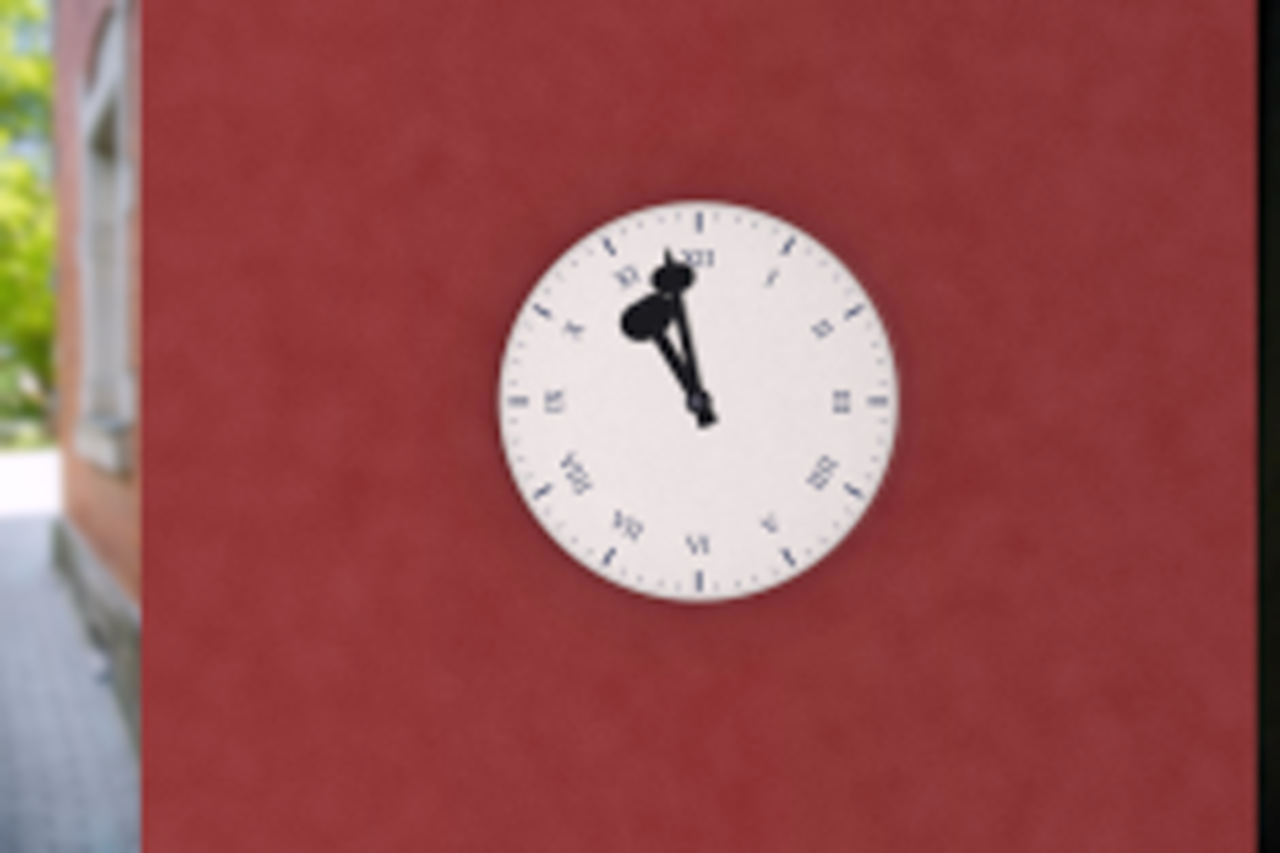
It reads 10,58
